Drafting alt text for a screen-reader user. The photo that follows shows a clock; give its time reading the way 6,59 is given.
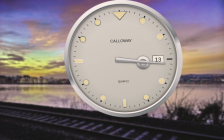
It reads 3,16
